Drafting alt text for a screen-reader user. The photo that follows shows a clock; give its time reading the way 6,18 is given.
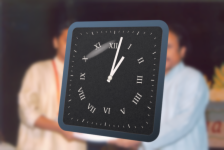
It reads 1,02
